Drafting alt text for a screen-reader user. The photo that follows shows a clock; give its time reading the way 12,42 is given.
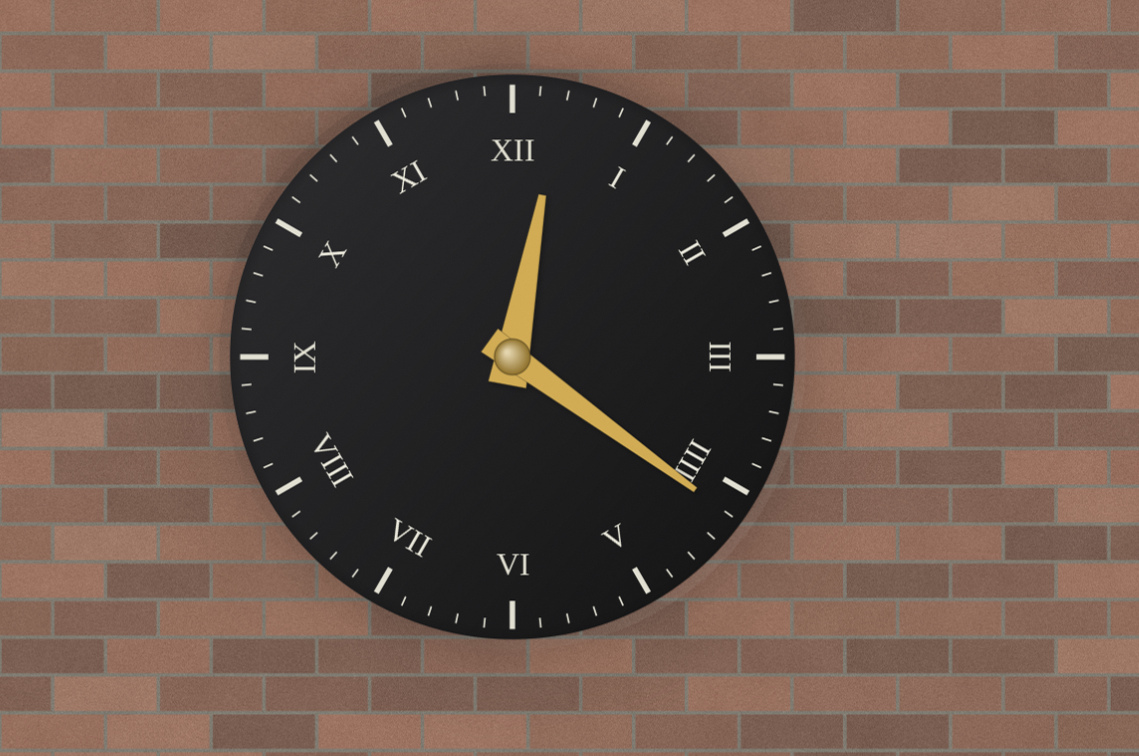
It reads 12,21
